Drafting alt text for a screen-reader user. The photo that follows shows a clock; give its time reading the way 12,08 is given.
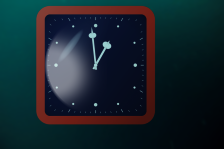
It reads 12,59
